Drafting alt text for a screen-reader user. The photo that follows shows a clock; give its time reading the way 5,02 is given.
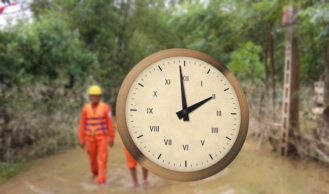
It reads 1,59
